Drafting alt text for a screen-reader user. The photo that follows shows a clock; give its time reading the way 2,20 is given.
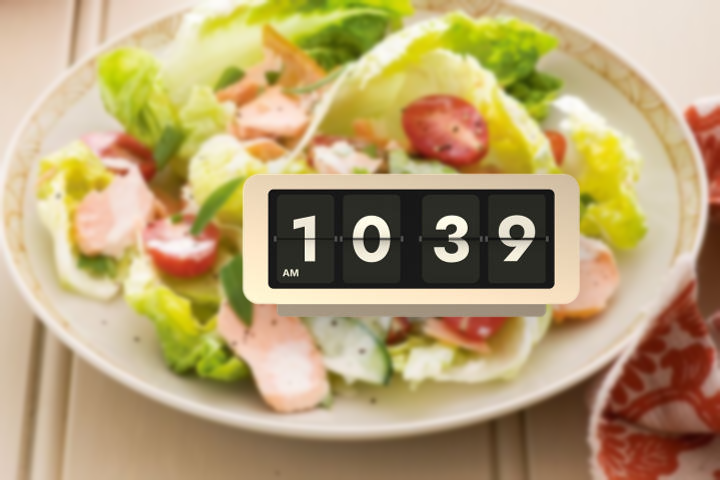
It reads 10,39
